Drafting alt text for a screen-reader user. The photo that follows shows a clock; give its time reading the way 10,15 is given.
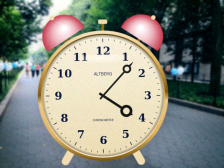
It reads 4,07
